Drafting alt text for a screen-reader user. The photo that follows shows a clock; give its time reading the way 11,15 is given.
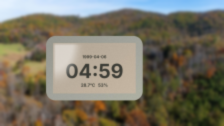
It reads 4,59
